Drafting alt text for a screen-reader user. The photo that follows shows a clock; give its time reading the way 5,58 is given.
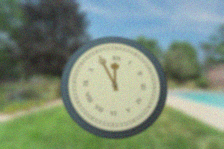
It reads 11,55
